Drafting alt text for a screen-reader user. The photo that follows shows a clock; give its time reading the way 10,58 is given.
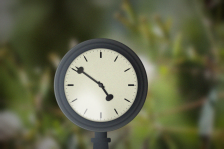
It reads 4,51
